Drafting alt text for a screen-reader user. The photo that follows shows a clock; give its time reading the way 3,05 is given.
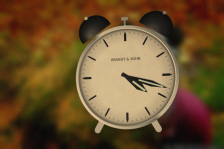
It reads 4,18
